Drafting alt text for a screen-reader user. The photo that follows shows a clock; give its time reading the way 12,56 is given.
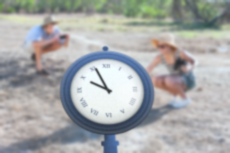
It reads 9,56
